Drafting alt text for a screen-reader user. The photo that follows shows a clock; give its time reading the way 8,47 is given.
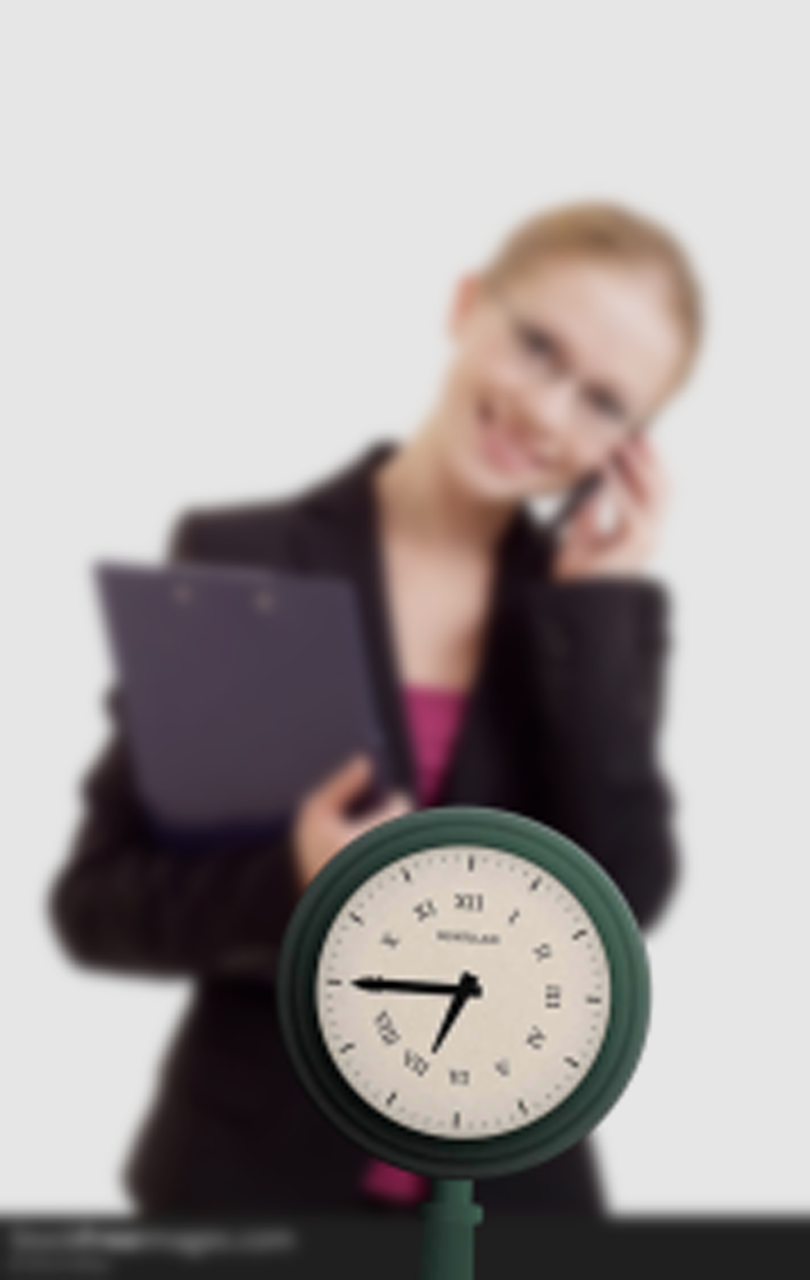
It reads 6,45
